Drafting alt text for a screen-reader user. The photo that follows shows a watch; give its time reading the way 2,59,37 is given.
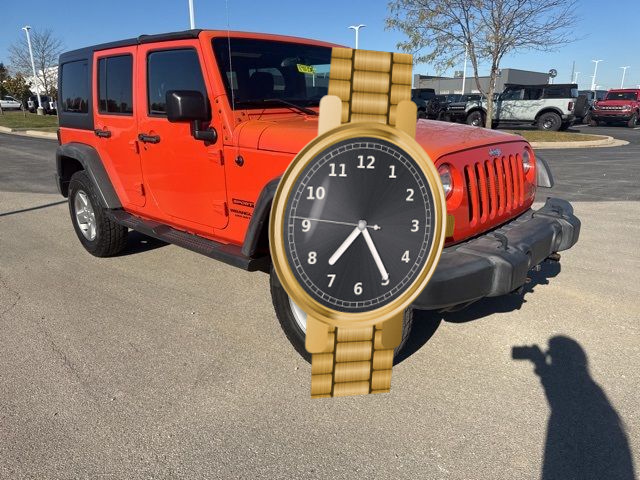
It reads 7,24,46
